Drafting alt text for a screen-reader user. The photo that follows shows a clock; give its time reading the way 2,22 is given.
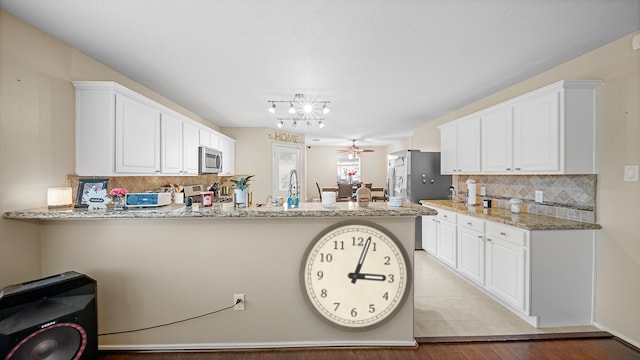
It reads 3,03
